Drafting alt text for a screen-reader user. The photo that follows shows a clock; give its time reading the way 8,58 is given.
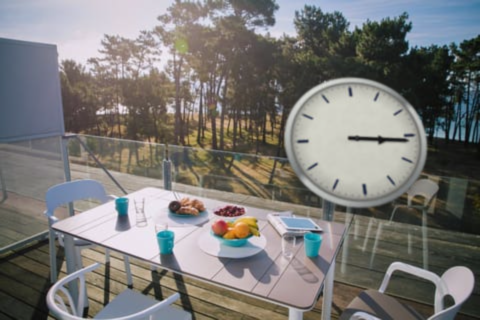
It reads 3,16
